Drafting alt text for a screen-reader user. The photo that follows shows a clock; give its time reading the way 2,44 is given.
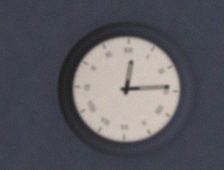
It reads 12,14
